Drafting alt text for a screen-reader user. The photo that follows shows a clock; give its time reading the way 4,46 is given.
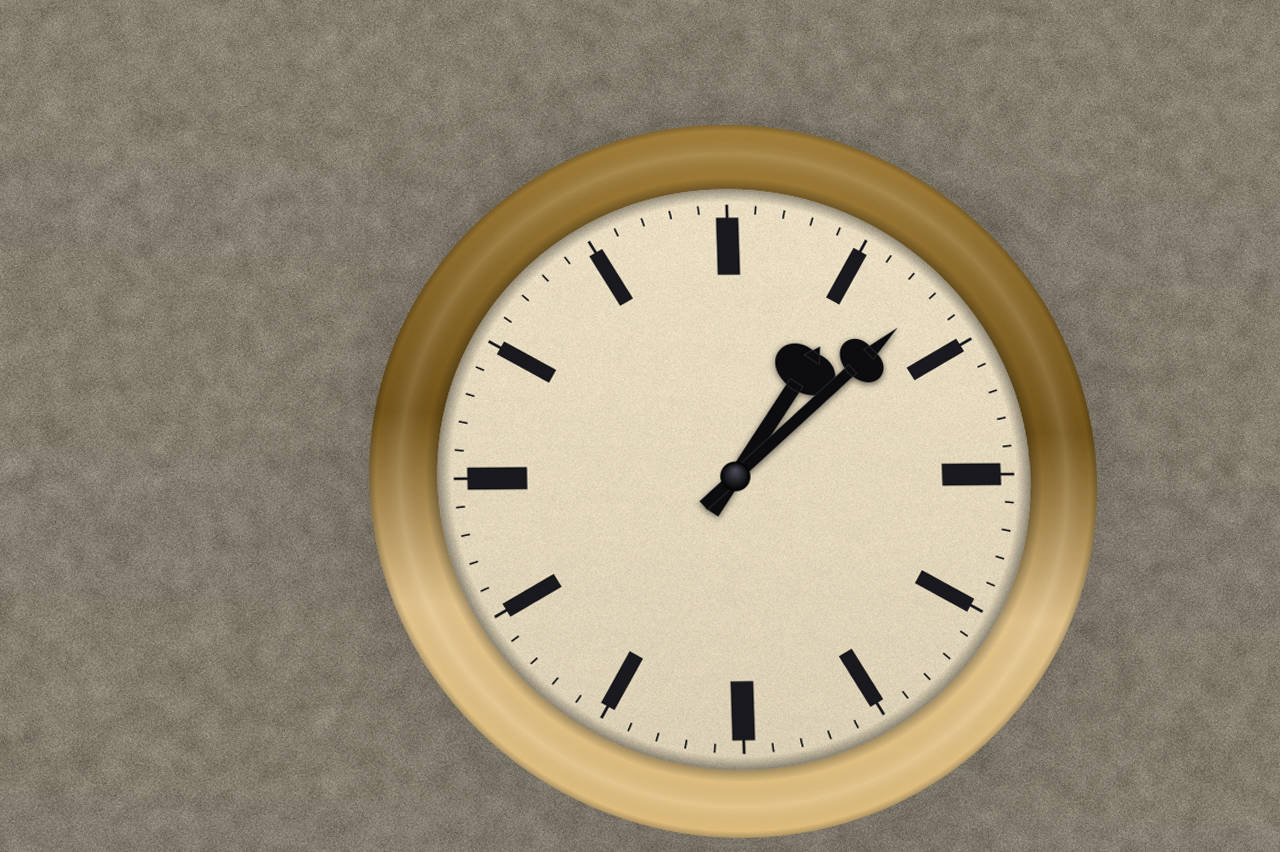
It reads 1,08
